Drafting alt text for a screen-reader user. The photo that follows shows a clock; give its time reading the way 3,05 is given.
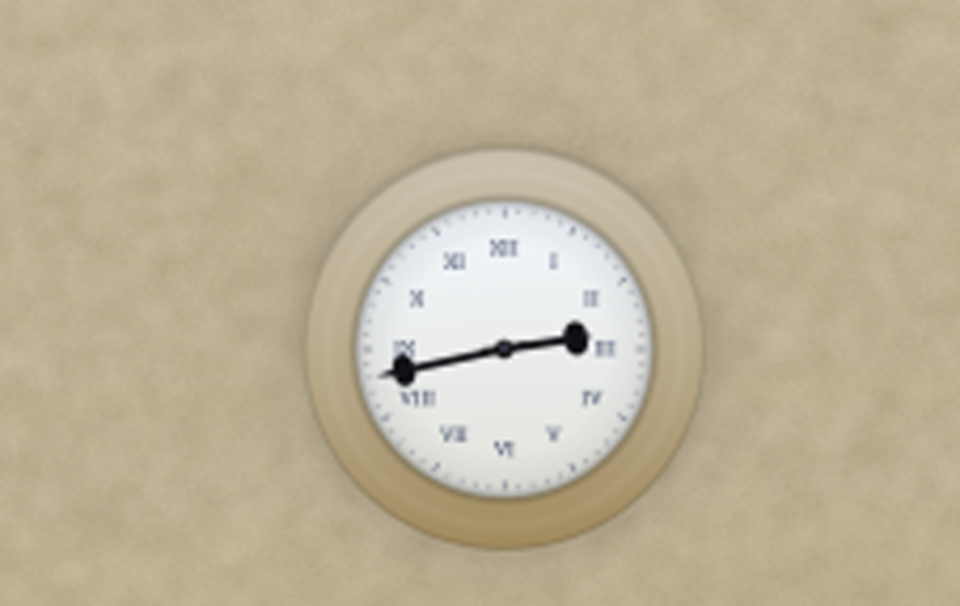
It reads 2,43
